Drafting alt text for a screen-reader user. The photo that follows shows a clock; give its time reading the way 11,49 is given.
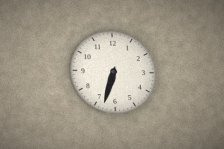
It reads 6,33
